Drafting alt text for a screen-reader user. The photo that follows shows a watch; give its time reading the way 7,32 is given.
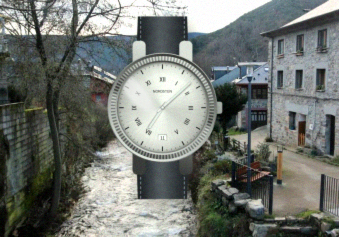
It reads 7,08
